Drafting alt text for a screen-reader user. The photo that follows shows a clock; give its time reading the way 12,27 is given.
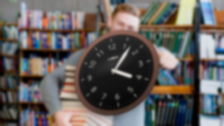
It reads 4,07
